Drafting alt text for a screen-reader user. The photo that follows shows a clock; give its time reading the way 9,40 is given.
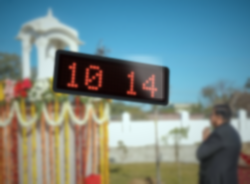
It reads 10,14
